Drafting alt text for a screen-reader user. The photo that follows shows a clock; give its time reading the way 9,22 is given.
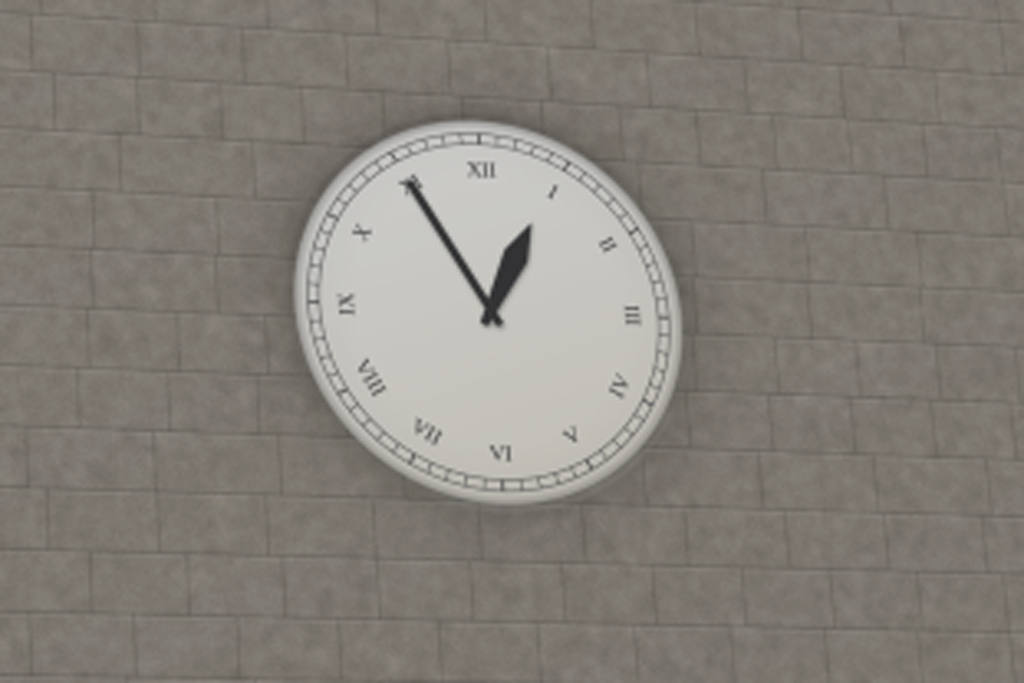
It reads 12,55
